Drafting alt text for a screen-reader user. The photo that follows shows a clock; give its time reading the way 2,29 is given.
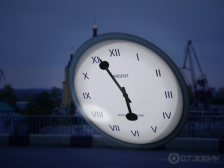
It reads 5,56
